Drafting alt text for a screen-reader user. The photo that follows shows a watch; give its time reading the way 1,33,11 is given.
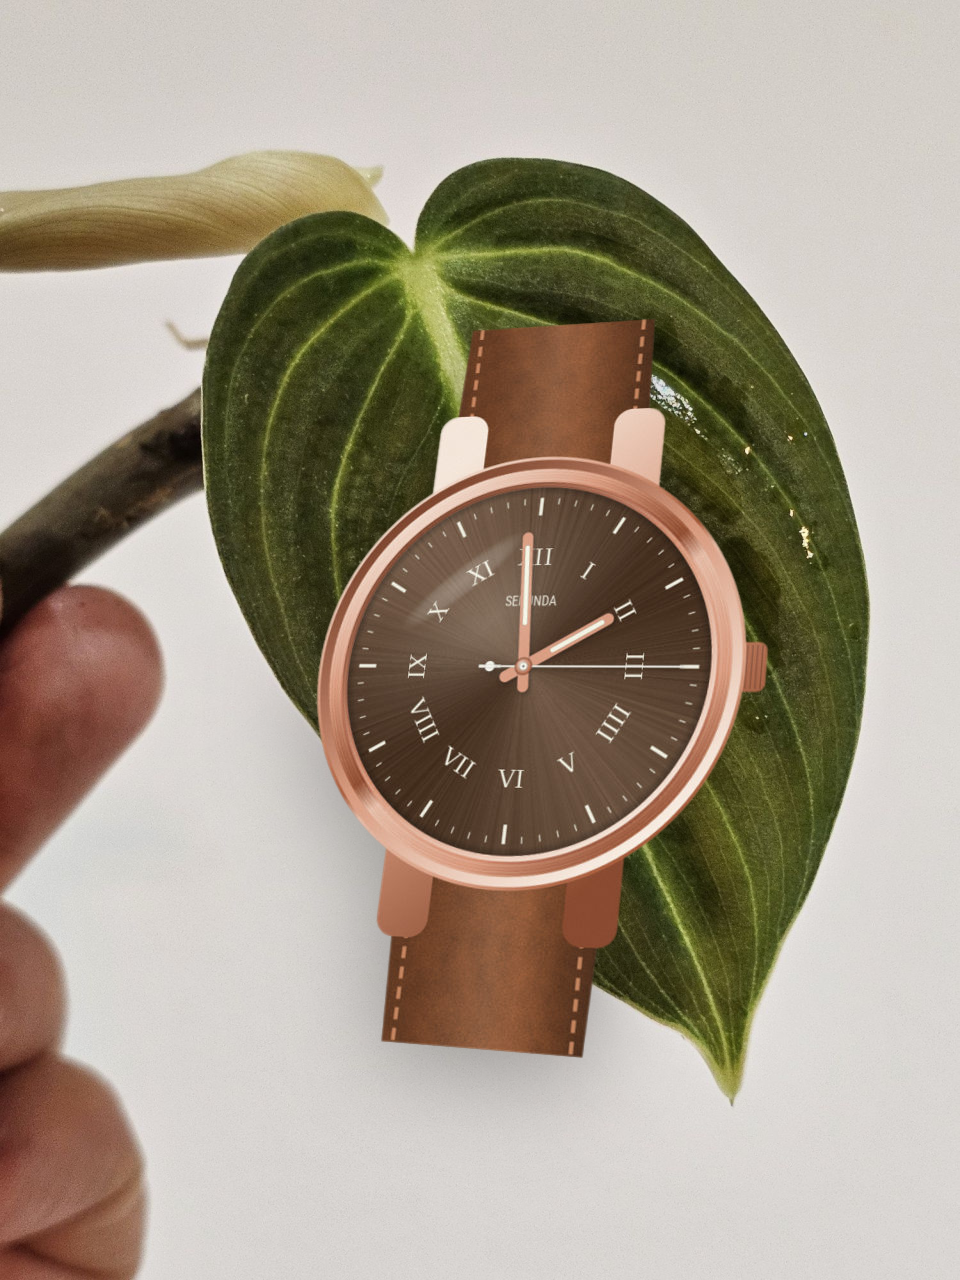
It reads 1,59,15
